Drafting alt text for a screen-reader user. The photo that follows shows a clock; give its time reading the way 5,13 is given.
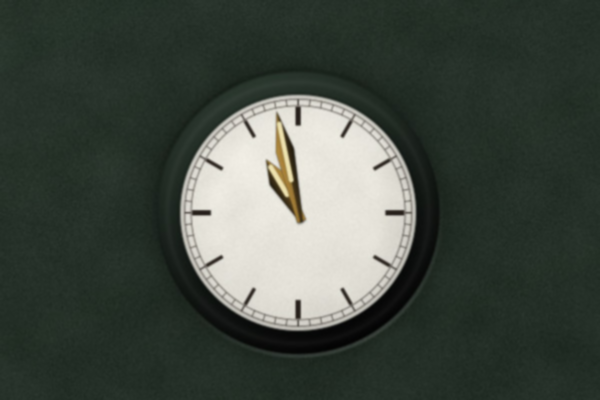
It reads 10,58
